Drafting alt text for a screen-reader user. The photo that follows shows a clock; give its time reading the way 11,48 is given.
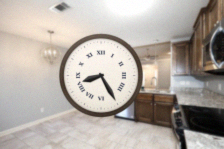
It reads 8,25
